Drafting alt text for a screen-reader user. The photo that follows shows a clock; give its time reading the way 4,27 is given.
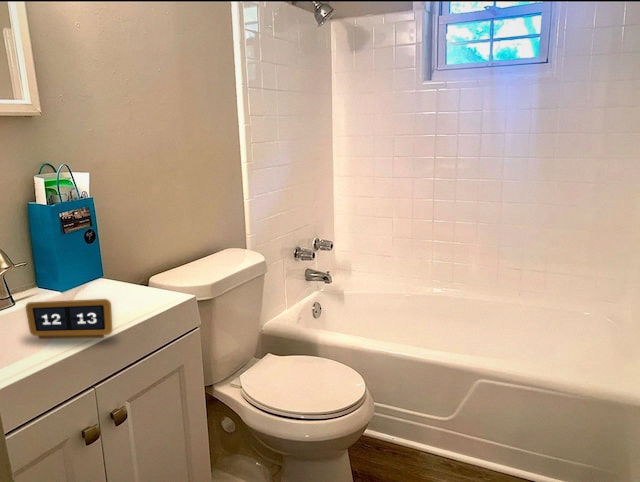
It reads 12,13
